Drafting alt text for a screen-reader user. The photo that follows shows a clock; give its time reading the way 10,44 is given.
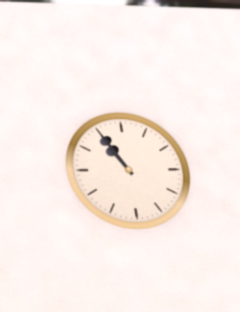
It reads 10,55
